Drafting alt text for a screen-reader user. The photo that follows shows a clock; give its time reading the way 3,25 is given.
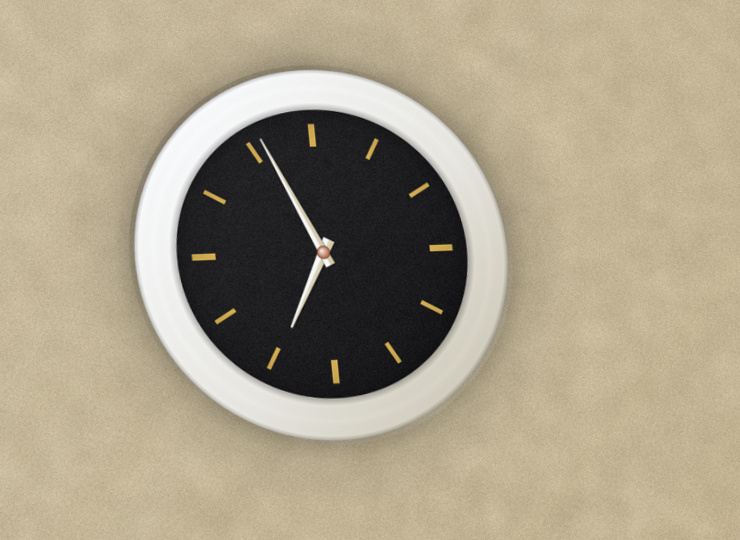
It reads 6,56
